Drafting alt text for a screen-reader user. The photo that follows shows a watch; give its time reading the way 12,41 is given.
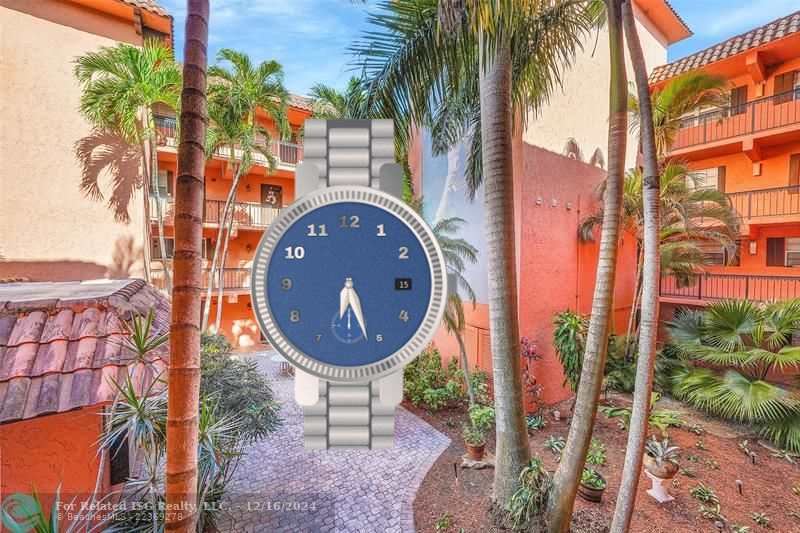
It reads 6,27
